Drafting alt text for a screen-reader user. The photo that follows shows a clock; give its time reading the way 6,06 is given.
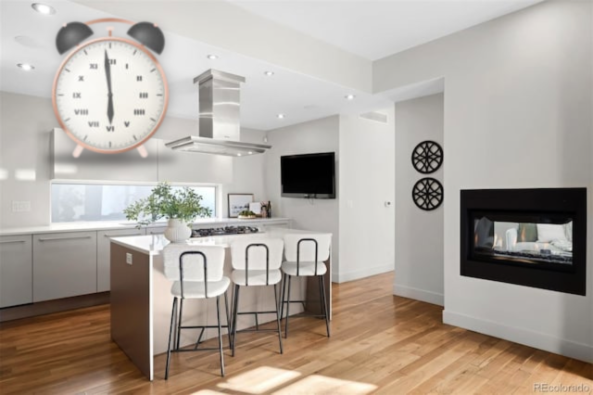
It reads 5,59
